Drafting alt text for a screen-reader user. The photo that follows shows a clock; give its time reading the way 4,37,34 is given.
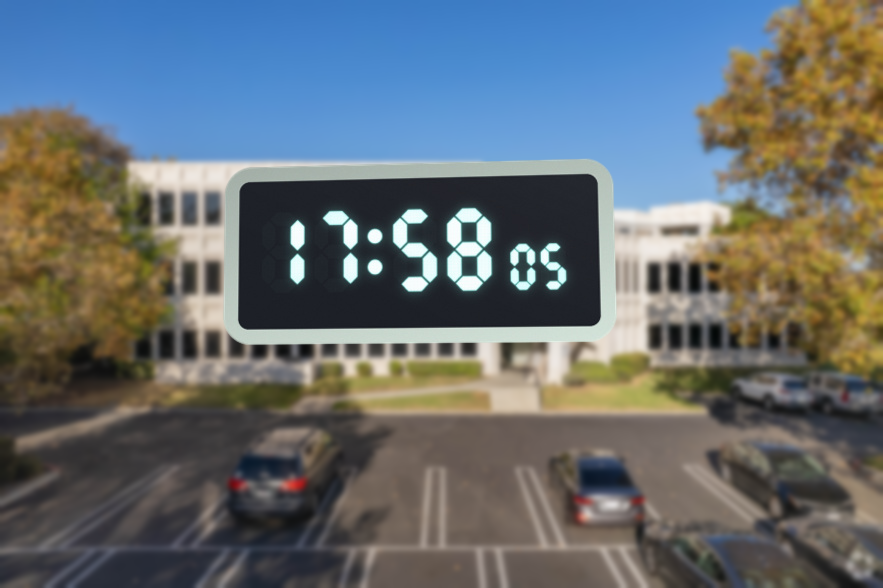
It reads 17,58,05
